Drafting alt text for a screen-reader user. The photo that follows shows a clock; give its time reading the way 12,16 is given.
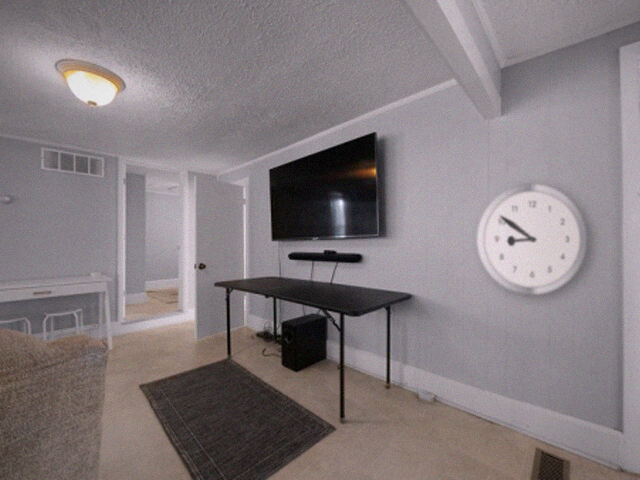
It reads 8,51
